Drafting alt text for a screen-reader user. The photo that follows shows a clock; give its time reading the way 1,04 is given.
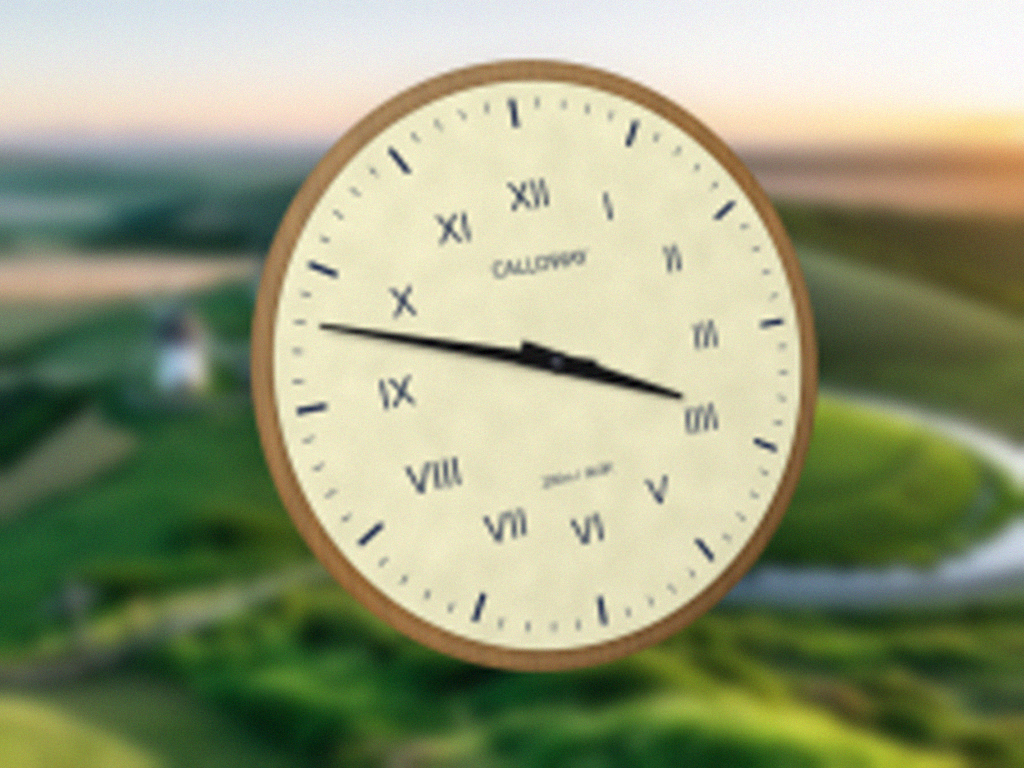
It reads 3,48
